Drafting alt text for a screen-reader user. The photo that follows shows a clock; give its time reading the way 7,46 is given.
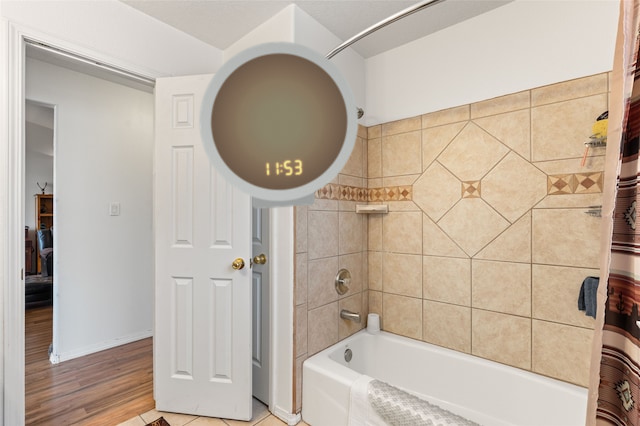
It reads 11,53
